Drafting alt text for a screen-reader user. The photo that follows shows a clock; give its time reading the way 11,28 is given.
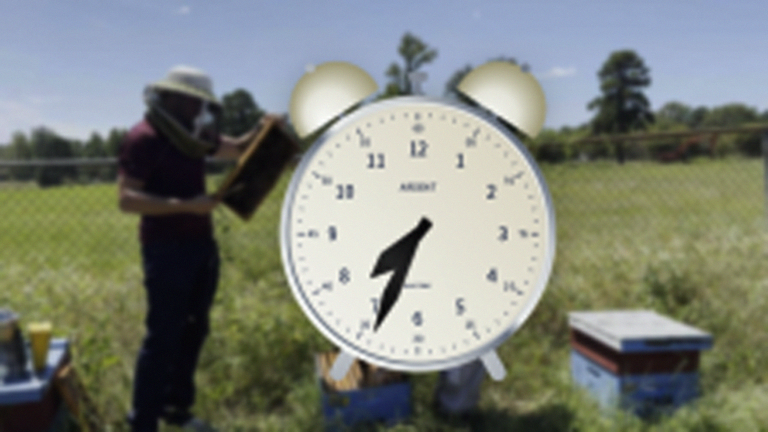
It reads 7,34
